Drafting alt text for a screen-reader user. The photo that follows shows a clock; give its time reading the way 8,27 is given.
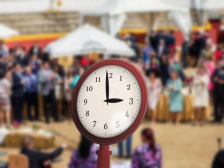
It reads 2,59
